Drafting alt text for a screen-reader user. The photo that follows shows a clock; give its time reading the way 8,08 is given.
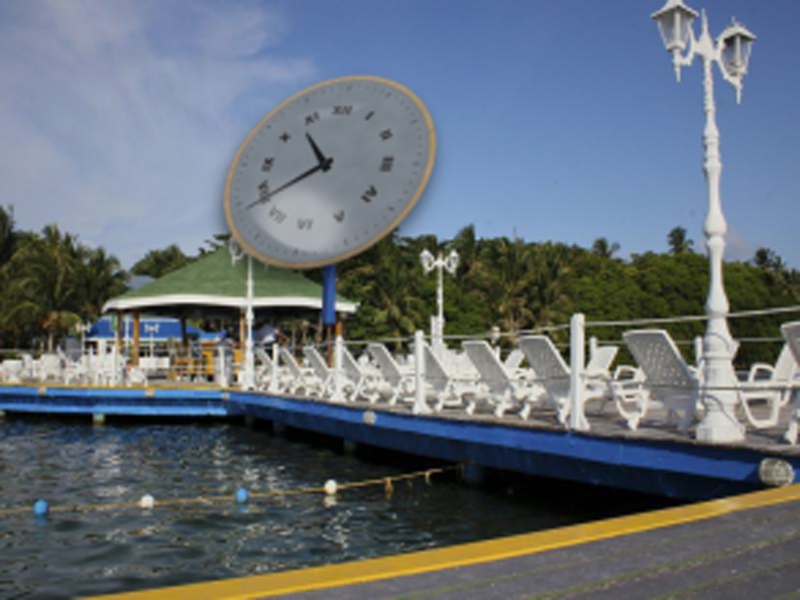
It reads 10,39
